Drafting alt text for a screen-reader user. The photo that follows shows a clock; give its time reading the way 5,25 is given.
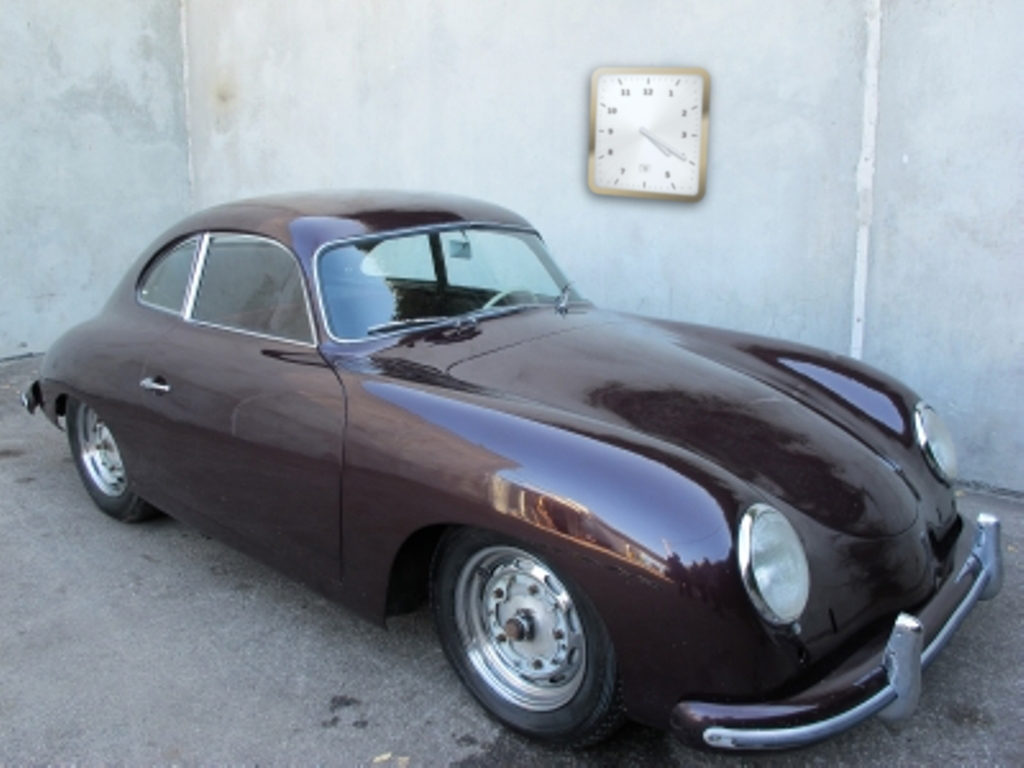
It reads 4,20
